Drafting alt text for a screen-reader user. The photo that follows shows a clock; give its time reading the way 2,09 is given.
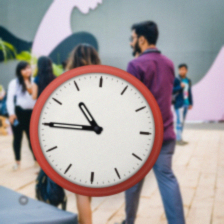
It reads 10,45
